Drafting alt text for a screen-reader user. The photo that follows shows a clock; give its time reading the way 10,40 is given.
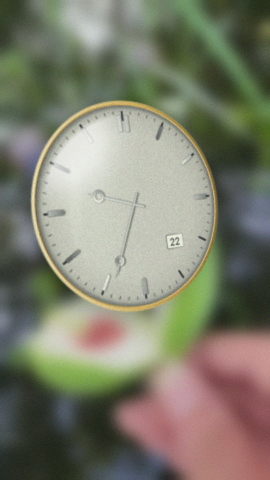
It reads 9,34
